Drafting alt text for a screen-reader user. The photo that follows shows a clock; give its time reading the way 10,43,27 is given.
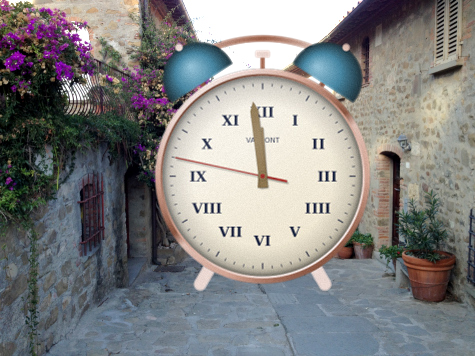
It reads 11,58,47
